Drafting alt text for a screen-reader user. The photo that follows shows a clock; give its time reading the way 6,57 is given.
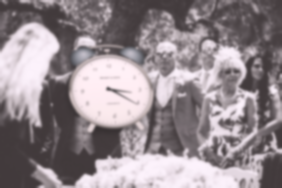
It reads 3,21
